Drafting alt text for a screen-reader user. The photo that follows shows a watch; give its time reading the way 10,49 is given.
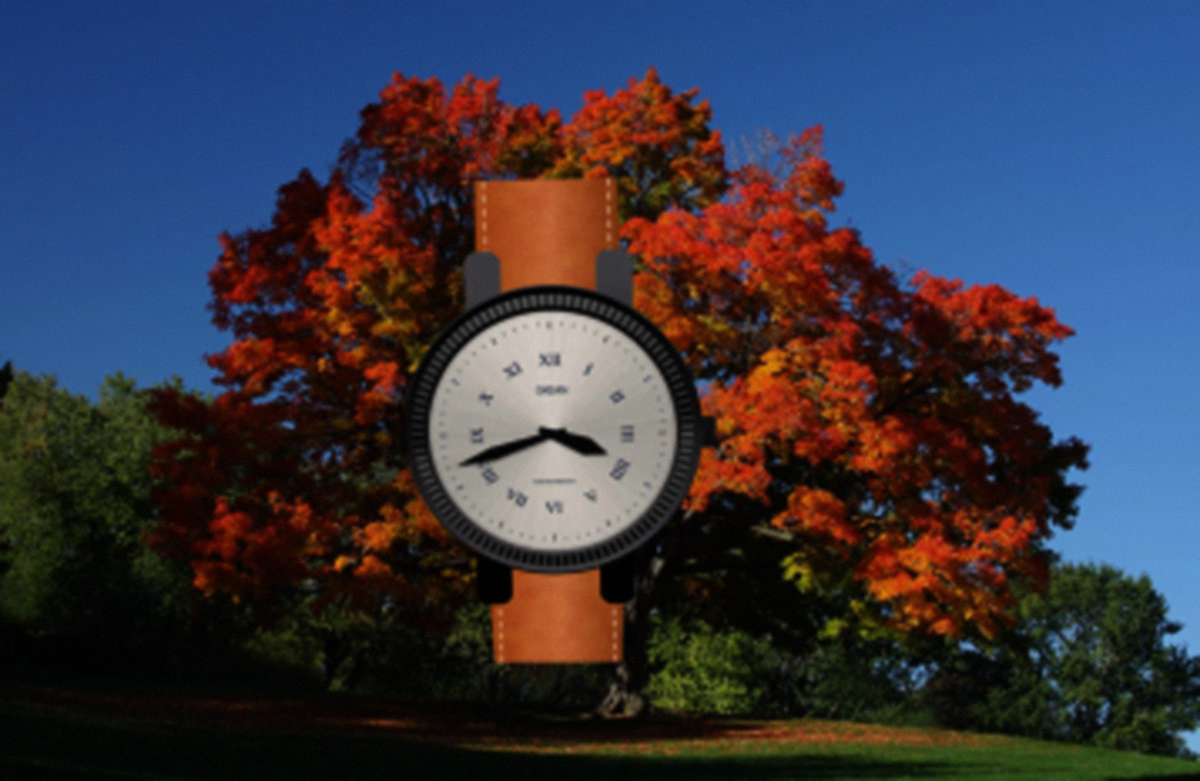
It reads 3,42
